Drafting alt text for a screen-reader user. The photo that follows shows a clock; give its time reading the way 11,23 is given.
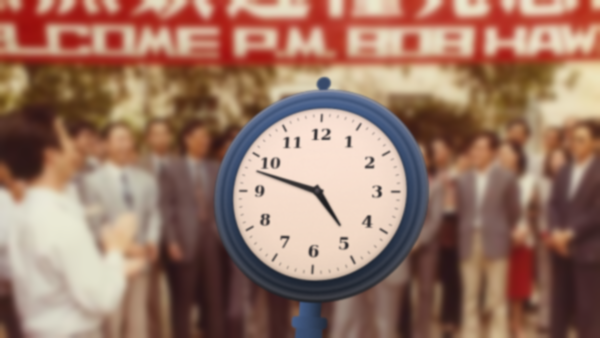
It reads 4,48
